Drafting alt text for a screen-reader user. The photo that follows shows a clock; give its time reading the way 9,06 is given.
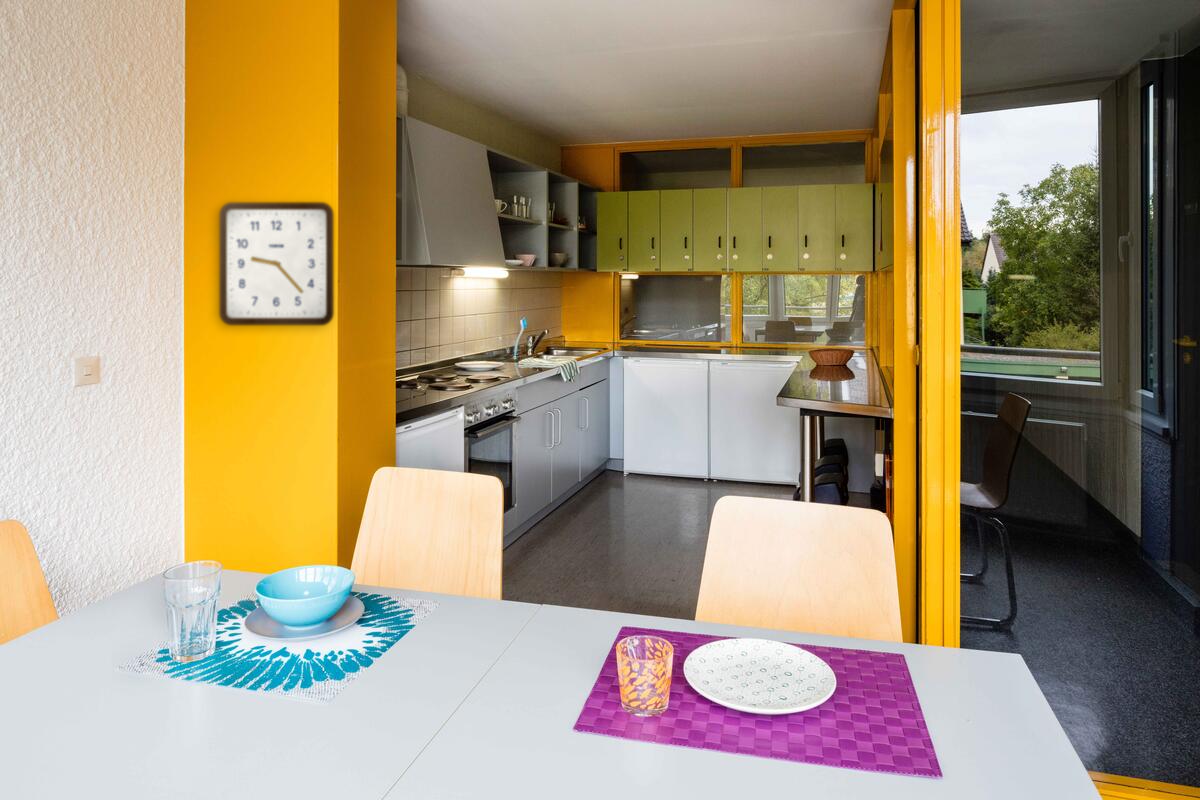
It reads 9,23
